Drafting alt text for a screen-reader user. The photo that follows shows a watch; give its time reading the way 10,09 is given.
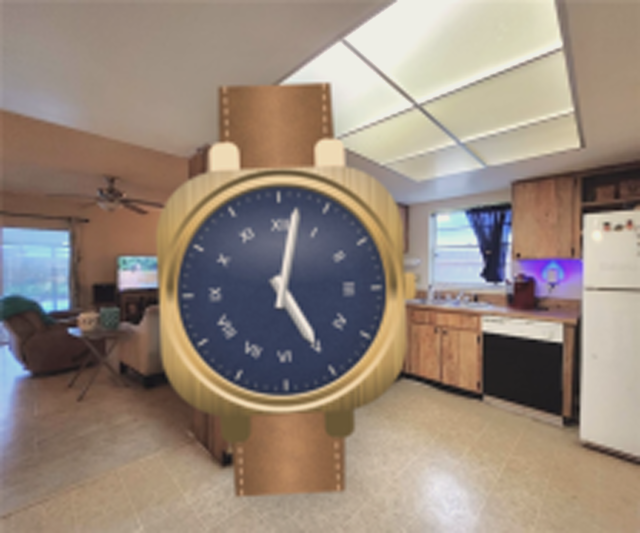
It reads 5,02
